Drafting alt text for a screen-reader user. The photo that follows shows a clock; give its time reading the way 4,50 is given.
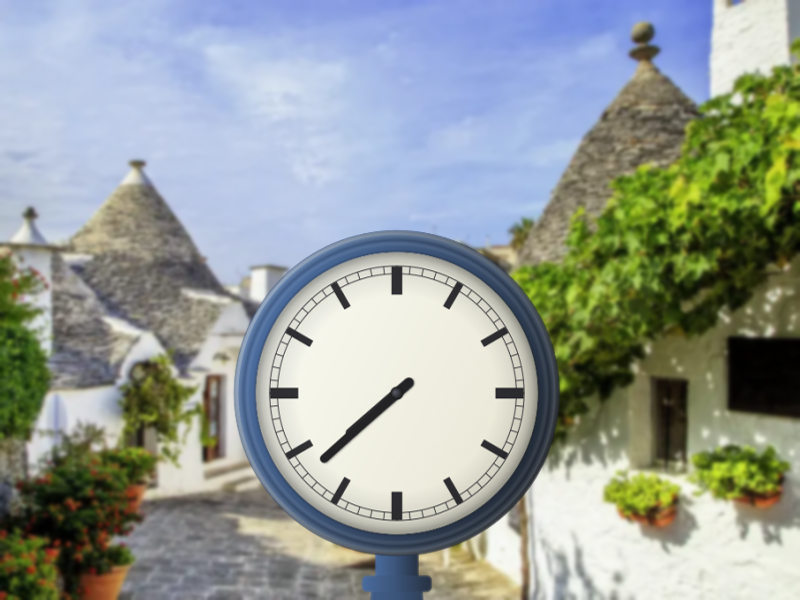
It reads 7,38
